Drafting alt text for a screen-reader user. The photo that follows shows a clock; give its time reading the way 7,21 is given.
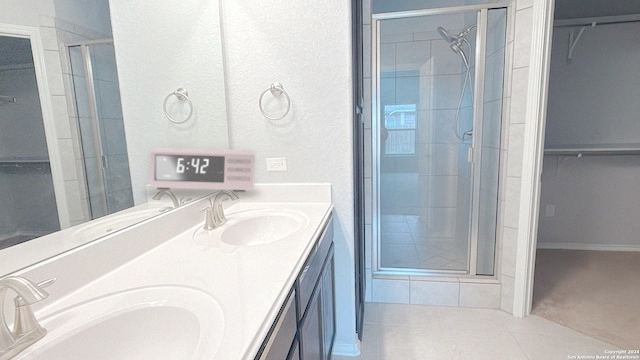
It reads 6,42
